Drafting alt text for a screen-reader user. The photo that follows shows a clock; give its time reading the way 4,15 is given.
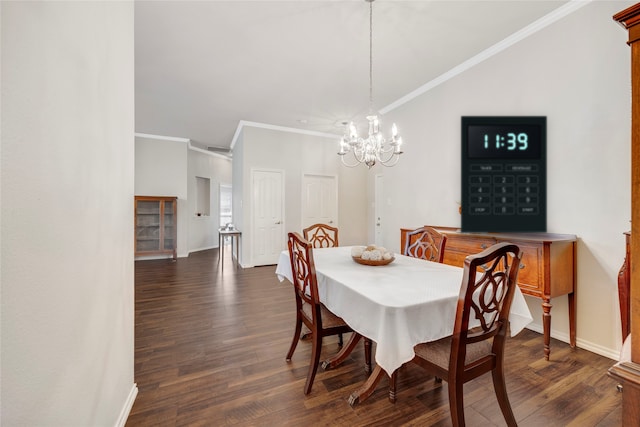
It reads 11,39
